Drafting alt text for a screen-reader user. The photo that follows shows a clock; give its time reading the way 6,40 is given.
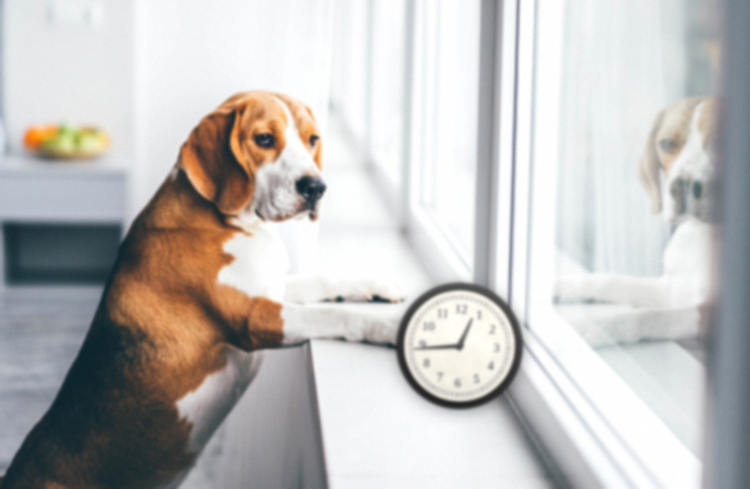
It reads 12,44
